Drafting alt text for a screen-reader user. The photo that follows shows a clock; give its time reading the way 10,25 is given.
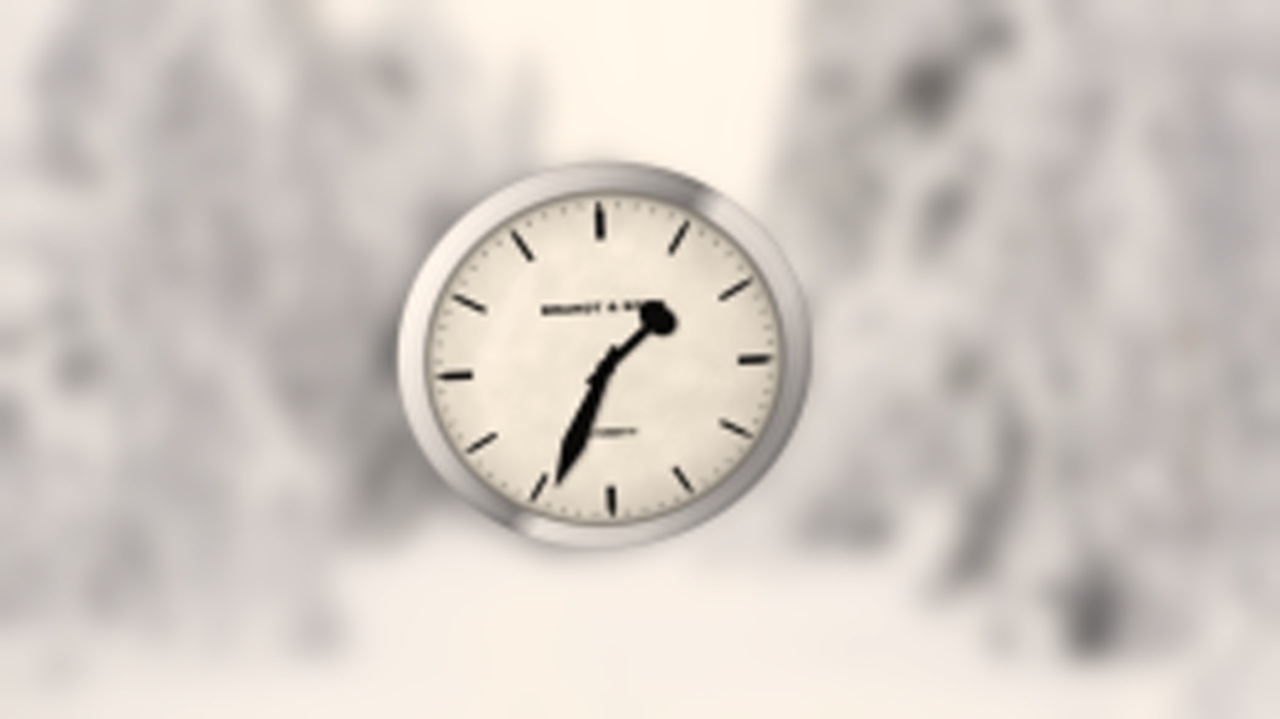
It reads 1,34
